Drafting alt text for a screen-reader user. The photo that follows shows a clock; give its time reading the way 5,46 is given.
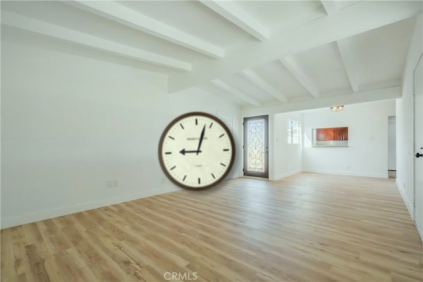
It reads 9,03
